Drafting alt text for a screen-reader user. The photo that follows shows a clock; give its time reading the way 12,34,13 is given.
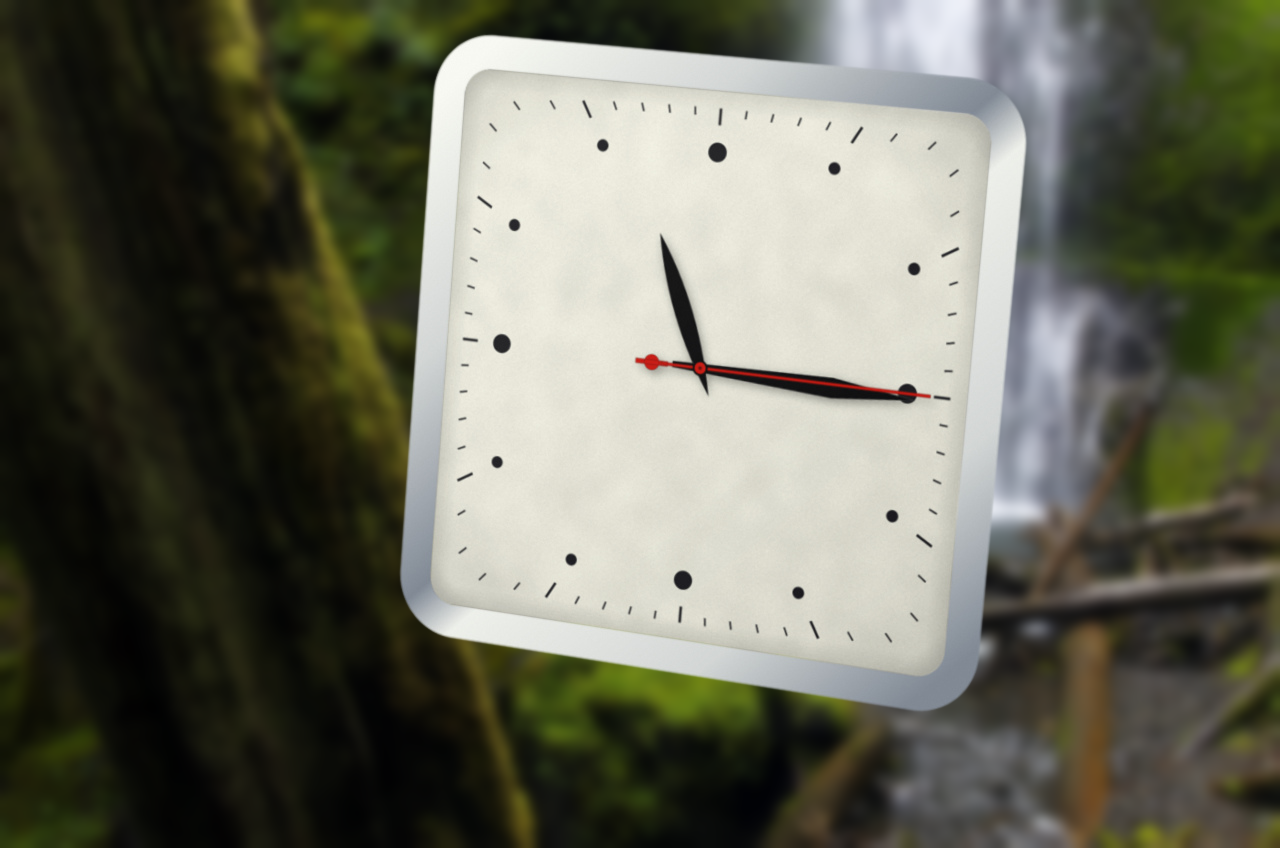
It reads 11,15,15
